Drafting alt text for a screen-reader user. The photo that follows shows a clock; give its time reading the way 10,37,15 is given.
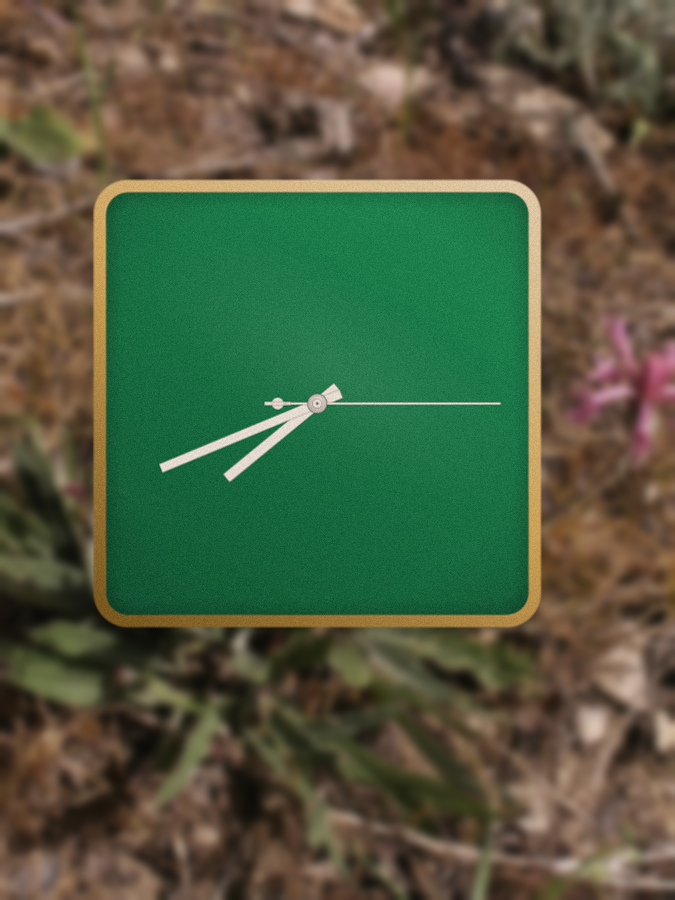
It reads 7,41,15
